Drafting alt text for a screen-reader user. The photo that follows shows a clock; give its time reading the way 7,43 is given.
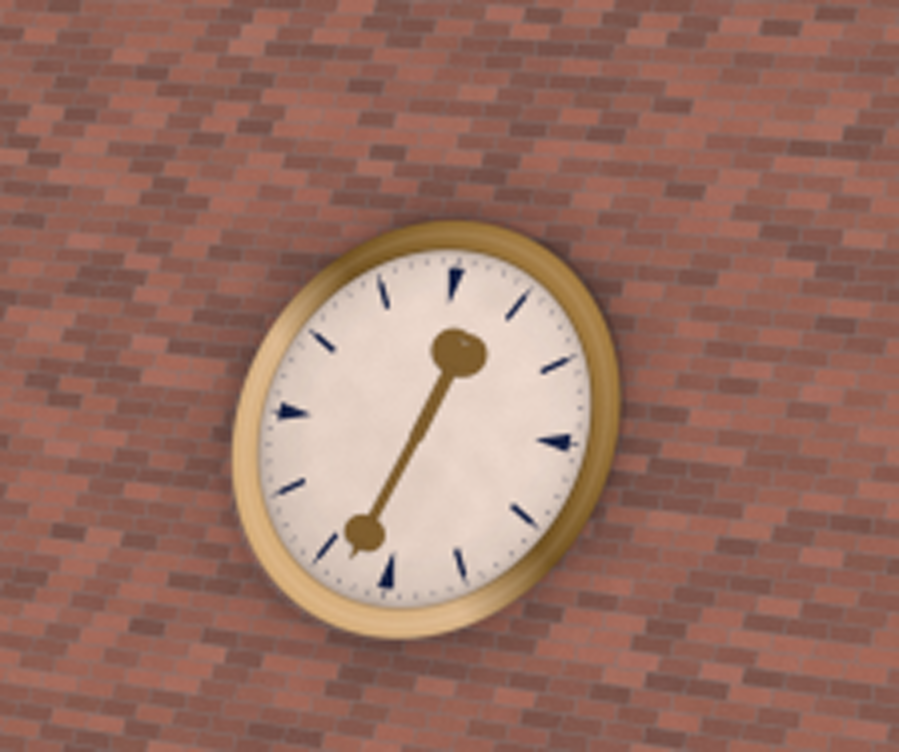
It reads 12,33
